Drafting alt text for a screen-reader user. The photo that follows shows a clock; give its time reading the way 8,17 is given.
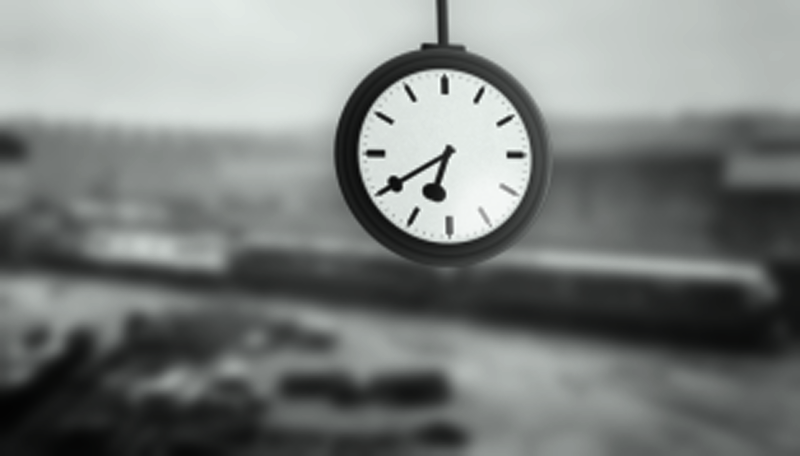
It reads 6,40
